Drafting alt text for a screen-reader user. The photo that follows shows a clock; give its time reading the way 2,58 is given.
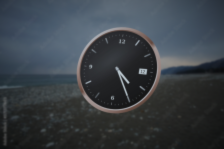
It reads 4,25
